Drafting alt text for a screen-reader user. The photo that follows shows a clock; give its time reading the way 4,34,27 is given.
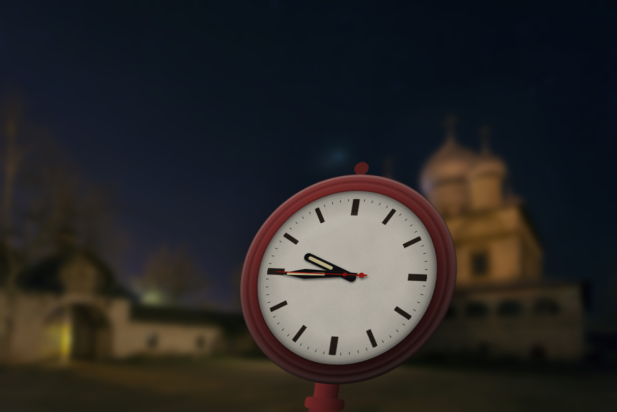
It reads 9,44,45
